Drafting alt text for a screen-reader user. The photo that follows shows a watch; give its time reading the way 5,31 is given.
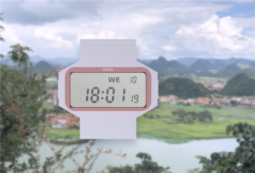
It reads 18,01
